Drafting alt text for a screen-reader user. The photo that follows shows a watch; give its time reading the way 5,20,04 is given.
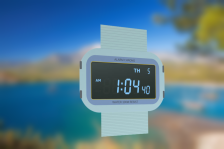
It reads 1,04,40
